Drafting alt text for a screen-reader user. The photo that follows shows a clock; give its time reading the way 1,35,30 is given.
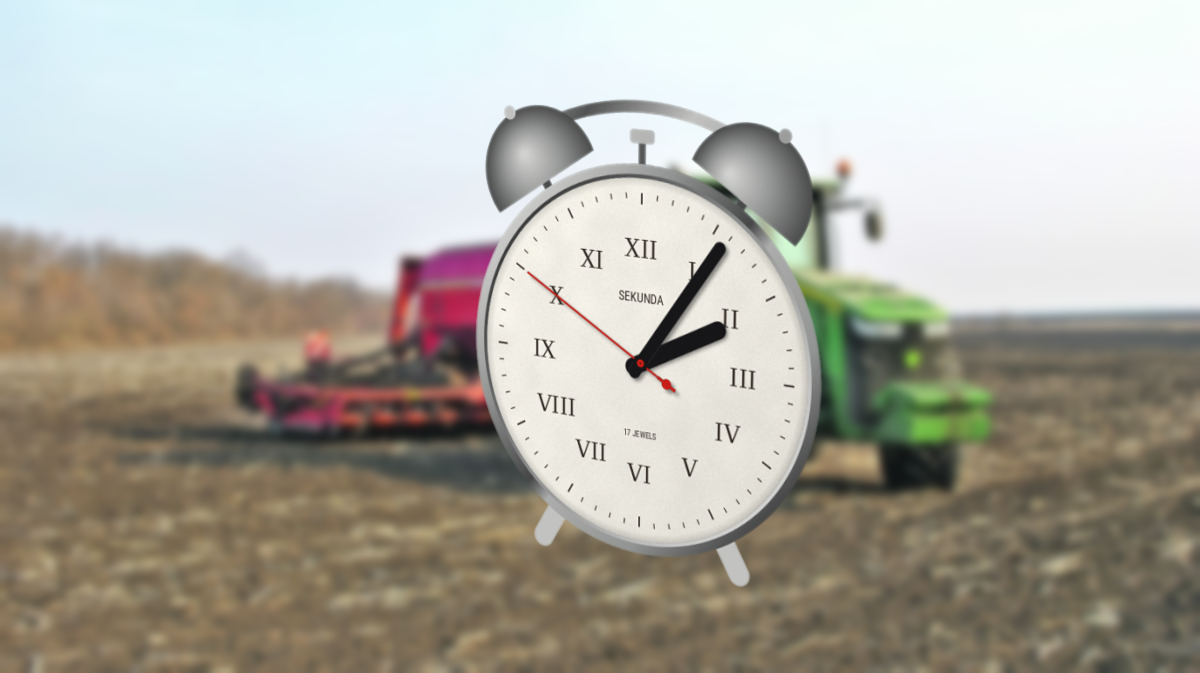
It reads 2,05,50
